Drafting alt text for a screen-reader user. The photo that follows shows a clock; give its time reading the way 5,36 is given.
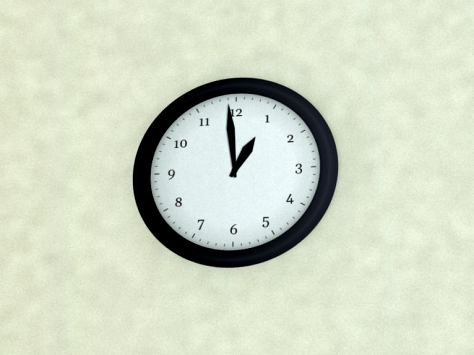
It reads 12,59
